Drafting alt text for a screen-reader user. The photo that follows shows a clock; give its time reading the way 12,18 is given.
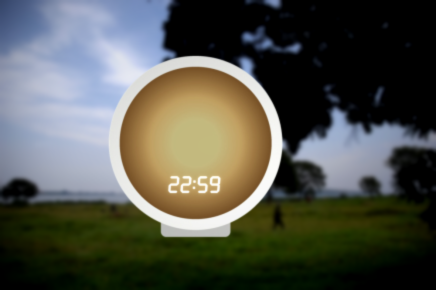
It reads 22,59
